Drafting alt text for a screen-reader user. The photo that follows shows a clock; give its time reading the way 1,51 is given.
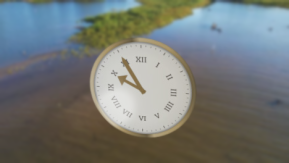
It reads 9,55
